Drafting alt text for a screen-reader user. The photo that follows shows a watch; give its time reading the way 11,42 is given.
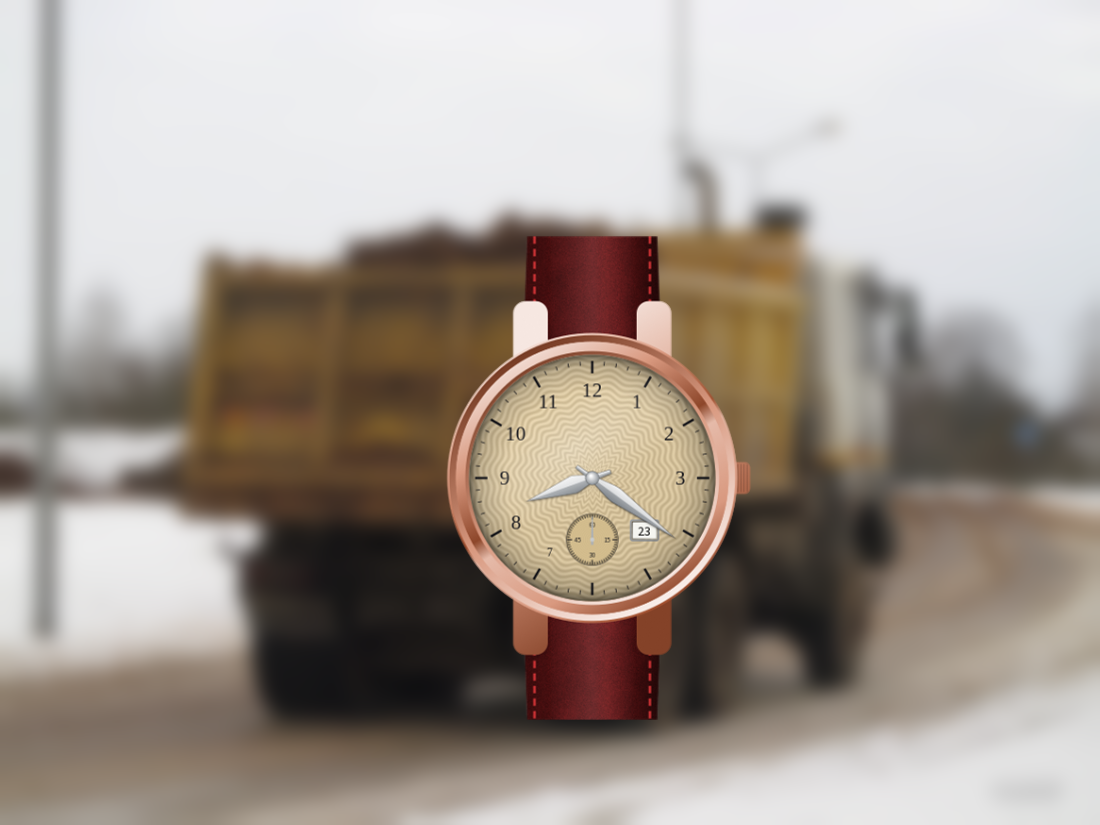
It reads 8,21
